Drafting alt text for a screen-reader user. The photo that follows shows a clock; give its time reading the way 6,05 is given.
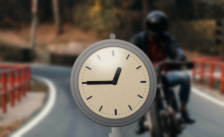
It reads 12,45
